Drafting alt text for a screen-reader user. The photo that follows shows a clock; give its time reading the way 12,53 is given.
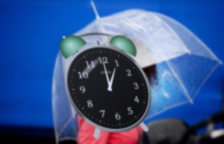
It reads 1,00
